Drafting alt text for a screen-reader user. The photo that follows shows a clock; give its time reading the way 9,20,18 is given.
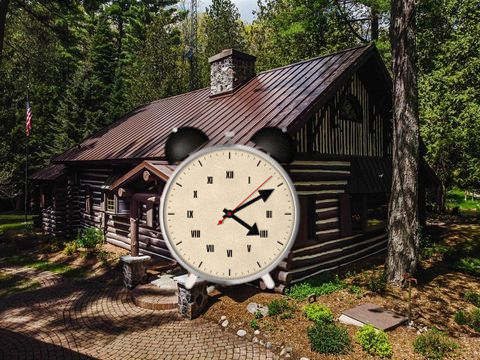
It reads 4,10,08
